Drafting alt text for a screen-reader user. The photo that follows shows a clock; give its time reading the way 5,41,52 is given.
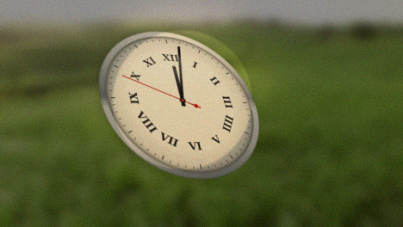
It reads 12,01,49
